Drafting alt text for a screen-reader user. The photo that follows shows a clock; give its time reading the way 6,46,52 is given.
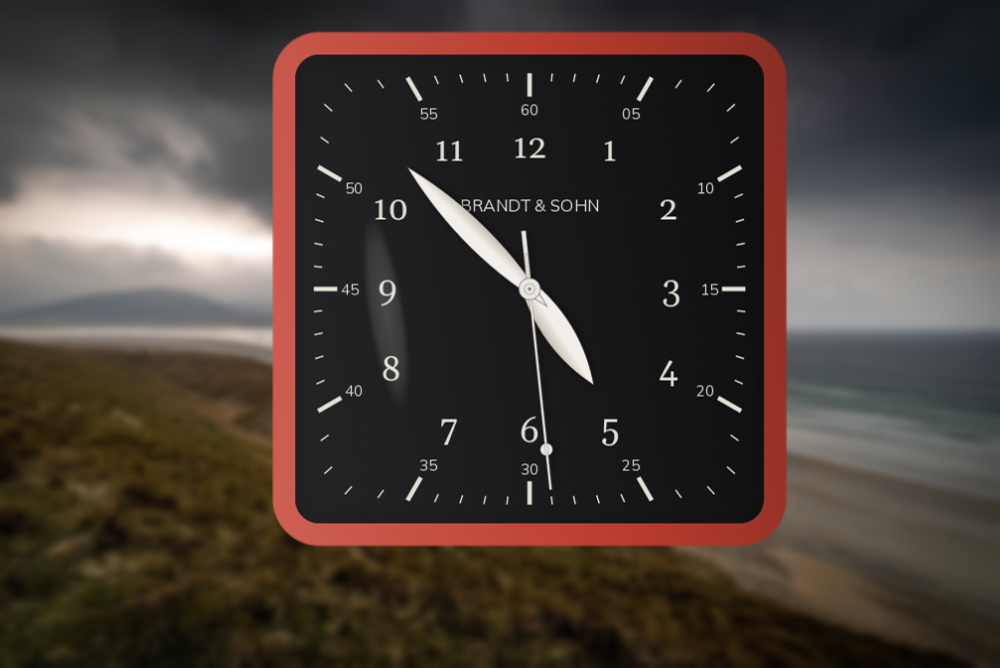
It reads 4,52,29
